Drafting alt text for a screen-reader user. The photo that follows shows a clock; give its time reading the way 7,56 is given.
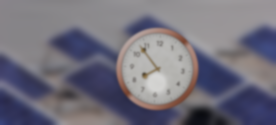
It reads 7,53
